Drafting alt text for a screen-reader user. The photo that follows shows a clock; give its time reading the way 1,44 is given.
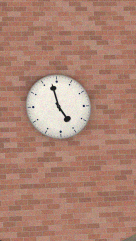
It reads 4,58
